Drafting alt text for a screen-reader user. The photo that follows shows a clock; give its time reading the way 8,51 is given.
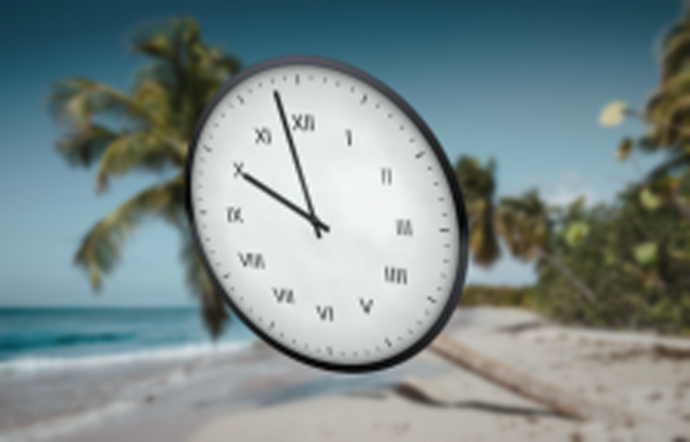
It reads 9,58
